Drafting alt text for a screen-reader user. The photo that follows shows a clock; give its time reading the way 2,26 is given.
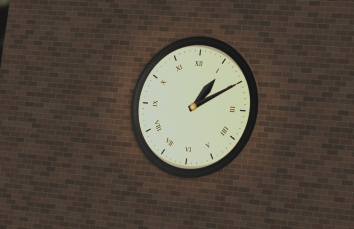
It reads 1,10
